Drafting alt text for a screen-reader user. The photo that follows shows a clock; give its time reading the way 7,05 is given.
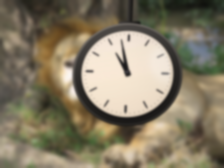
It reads 10,58
